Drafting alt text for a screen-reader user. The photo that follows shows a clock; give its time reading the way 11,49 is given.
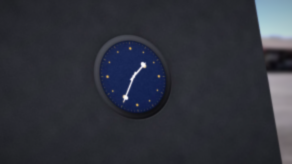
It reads 1,35
